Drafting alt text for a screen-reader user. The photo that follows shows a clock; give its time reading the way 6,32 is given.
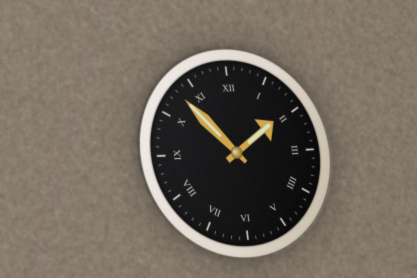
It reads 1,53
